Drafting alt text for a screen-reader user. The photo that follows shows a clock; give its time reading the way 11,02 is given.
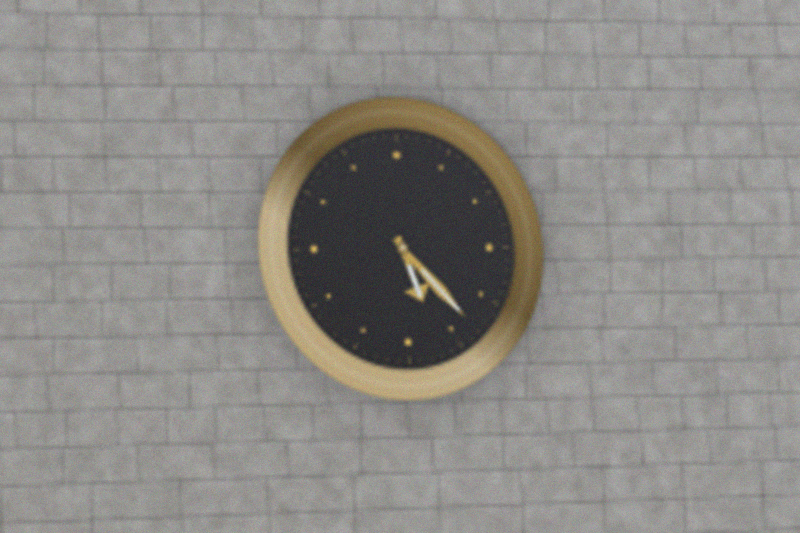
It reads 5,23
